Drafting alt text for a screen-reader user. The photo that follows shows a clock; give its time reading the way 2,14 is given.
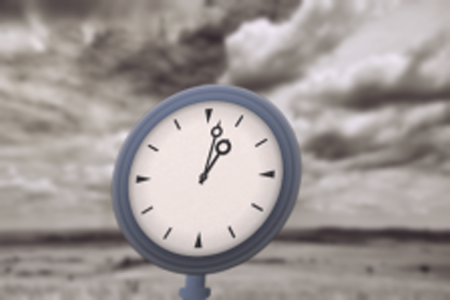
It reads 1,02
